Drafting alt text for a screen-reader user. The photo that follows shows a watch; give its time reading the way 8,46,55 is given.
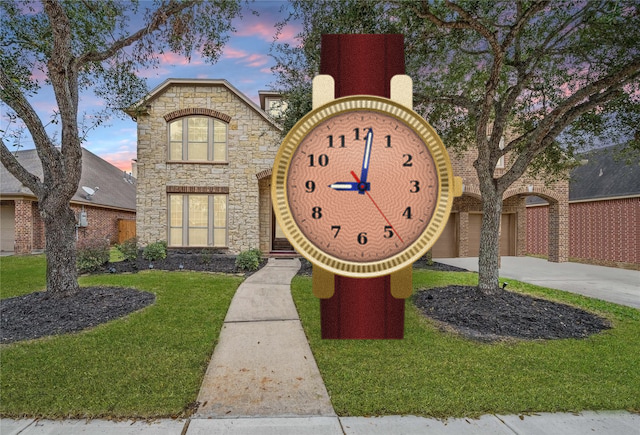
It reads 9,01,24
